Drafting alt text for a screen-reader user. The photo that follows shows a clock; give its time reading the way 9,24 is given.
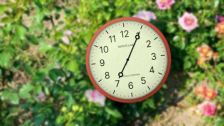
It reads 7,05
